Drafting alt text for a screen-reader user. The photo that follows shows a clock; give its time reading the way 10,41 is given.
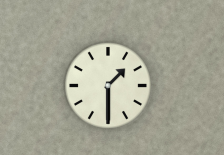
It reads 1,30
